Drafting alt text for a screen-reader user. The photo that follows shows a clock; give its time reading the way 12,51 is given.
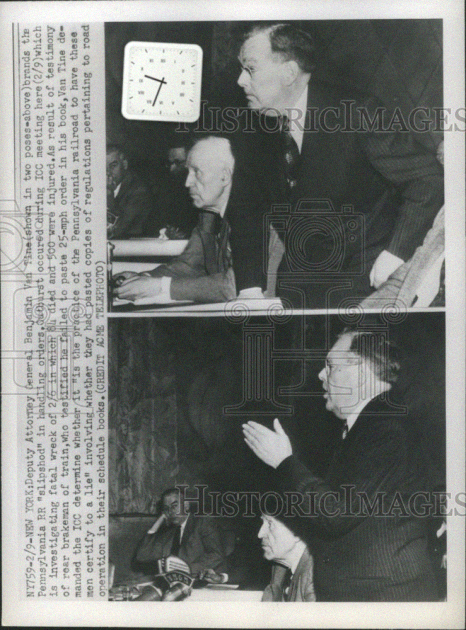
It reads 9,33
